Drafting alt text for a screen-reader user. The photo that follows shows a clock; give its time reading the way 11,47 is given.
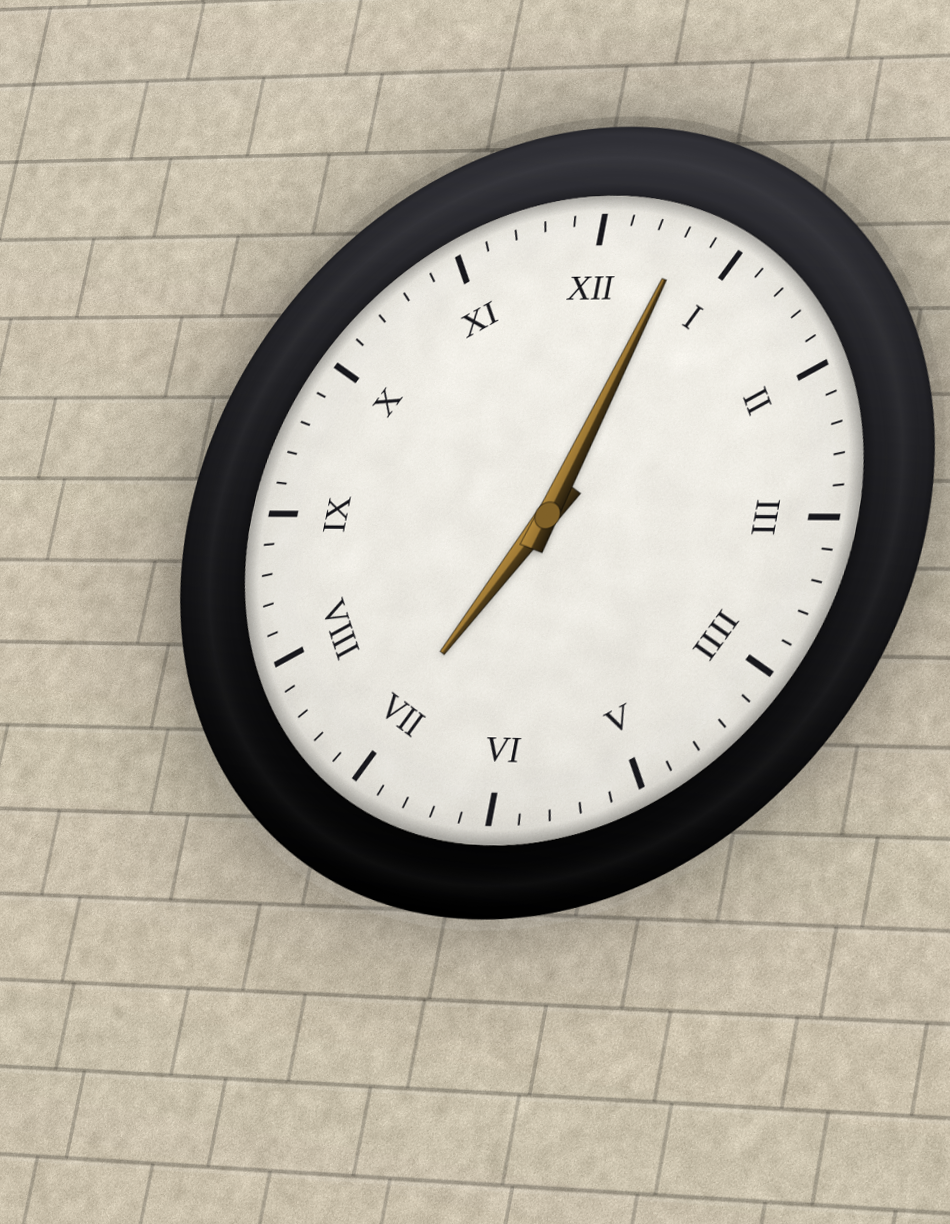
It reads 7,03
